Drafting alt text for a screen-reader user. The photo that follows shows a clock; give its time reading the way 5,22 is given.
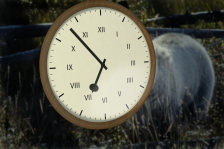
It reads 6,53
